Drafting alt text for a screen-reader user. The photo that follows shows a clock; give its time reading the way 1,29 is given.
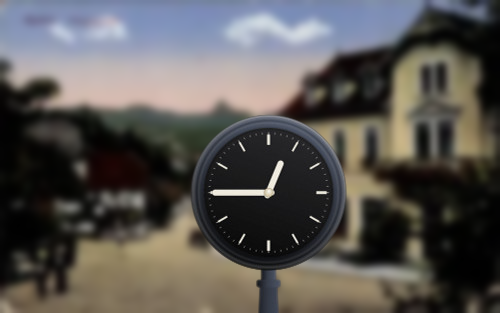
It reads 12,45
